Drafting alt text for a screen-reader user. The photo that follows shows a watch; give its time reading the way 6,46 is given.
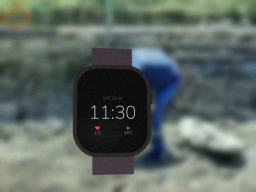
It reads 11,30
